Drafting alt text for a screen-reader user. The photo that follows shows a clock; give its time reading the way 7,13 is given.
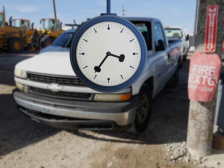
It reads 3,36
